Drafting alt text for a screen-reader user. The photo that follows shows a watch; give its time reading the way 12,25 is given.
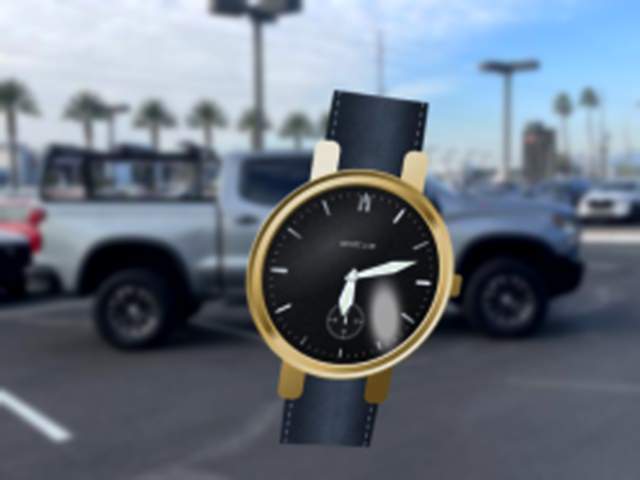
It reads 6,12
